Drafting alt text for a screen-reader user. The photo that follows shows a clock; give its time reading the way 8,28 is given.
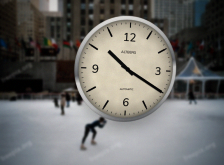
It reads 10,20
